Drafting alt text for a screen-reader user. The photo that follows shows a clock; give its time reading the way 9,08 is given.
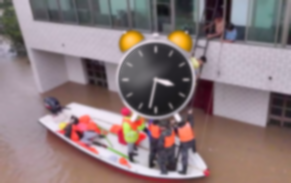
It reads 3,32
